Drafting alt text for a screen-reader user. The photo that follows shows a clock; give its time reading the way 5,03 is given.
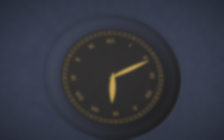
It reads 6,11
